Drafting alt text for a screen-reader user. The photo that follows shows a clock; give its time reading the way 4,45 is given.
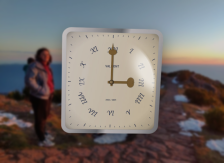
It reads 3,00
